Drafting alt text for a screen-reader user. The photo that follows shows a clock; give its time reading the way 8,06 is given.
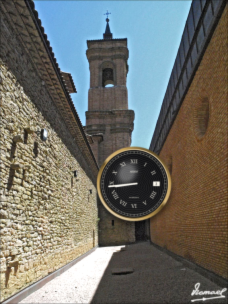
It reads 8,44
